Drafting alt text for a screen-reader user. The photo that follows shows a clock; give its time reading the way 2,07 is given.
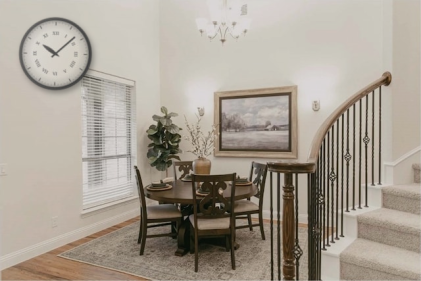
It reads 10,08
